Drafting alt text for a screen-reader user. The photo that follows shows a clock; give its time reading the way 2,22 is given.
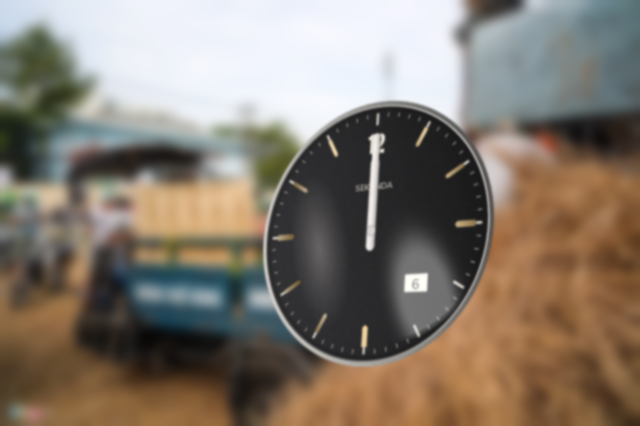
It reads 12,00
